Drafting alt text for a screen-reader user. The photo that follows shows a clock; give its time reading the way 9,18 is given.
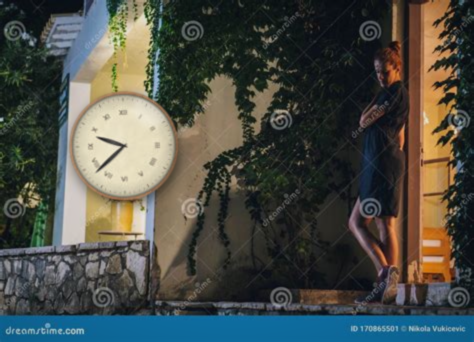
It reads 9,38
